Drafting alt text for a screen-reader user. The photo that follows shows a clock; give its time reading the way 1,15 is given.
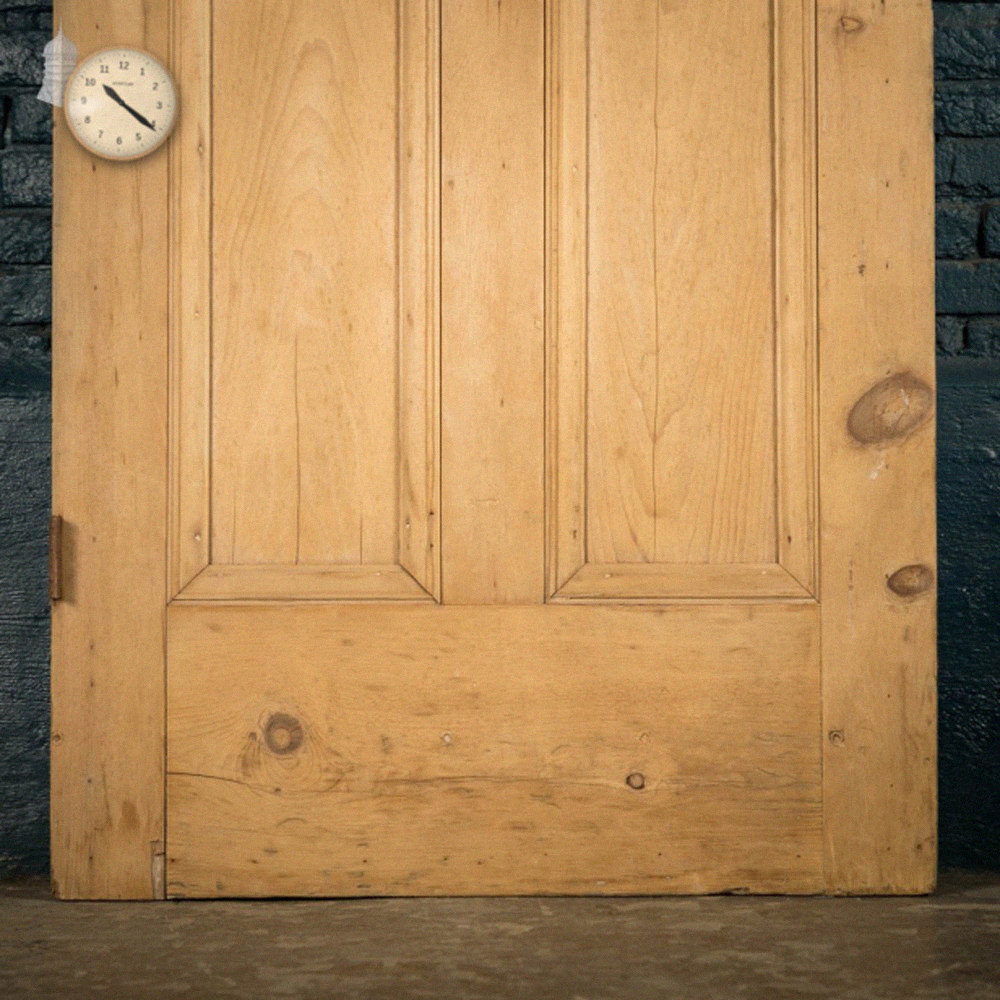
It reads 10,21
